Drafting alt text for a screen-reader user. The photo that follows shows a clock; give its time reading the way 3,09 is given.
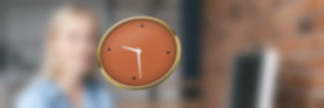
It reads 9,28
